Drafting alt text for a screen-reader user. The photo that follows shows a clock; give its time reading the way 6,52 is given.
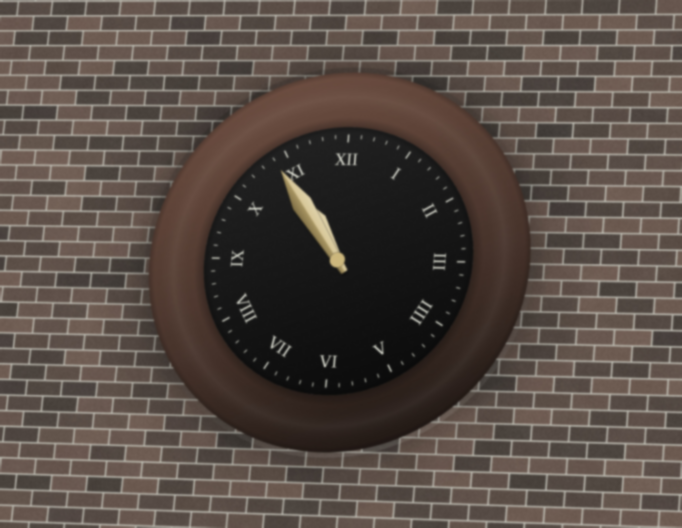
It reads 10,54
